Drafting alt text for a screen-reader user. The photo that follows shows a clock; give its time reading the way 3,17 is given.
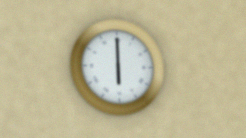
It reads 6,00
